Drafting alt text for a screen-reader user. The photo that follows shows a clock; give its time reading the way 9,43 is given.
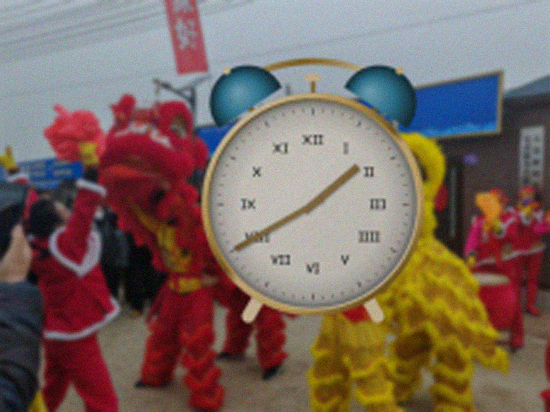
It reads 1,40
